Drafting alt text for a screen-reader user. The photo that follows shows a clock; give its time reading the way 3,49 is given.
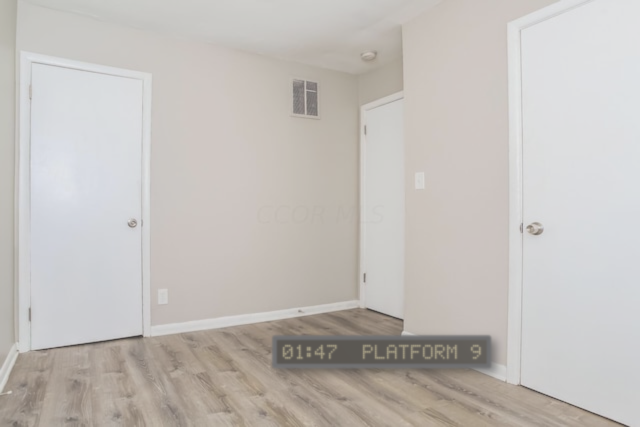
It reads 1,47
